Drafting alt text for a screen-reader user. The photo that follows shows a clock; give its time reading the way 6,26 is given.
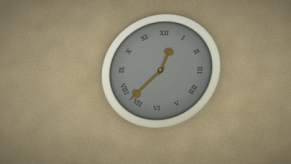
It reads 12,37
